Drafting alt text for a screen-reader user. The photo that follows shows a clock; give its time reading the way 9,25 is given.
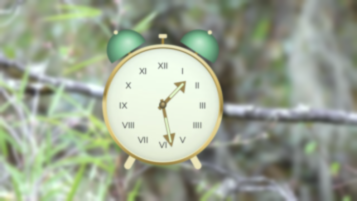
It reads 1,28
